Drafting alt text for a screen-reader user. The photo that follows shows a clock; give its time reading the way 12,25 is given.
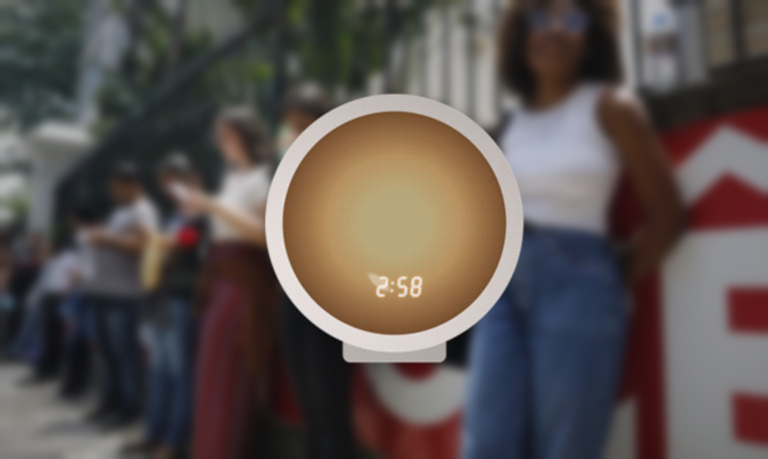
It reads 2,58
